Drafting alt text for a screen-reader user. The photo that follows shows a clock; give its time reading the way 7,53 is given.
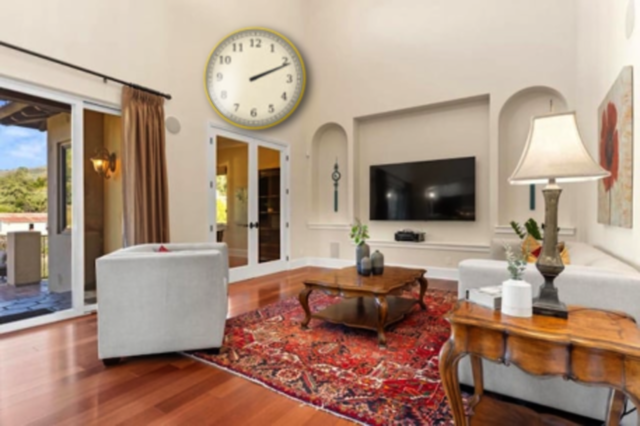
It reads 2,11
